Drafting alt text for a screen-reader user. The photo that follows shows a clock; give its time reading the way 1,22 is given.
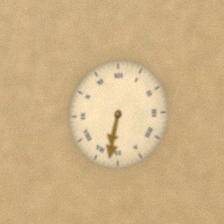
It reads 6,32
